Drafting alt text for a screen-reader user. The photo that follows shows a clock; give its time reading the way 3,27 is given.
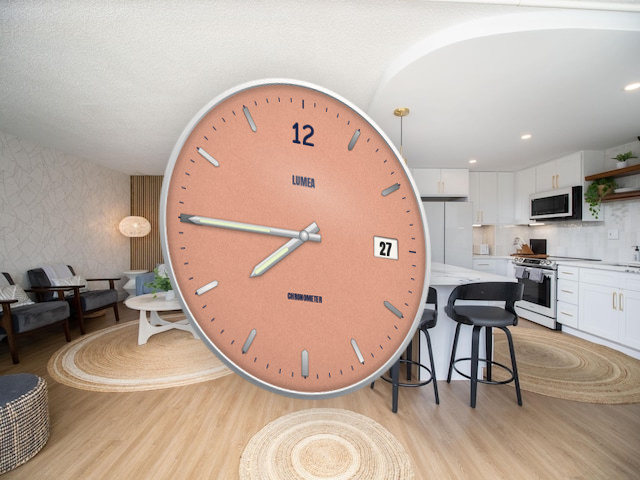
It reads 7,45
